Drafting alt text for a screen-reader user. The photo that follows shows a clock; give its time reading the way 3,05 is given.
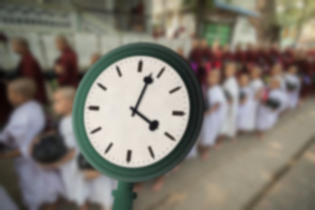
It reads 4,03
